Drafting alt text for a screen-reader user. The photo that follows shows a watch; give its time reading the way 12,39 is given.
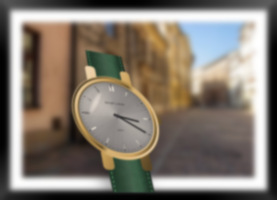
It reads 3,20
